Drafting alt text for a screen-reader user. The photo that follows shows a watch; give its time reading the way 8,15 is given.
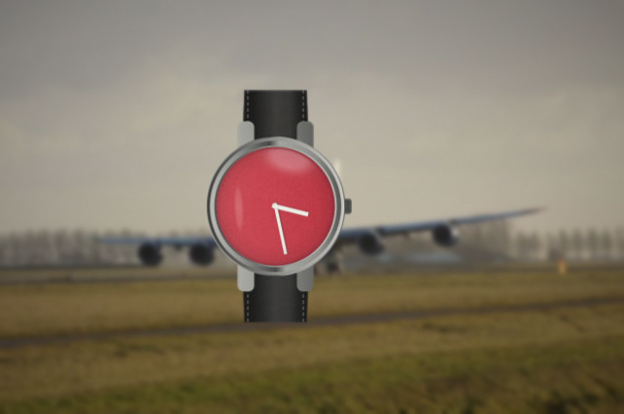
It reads 3,28
